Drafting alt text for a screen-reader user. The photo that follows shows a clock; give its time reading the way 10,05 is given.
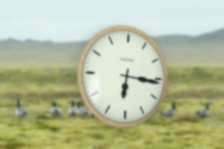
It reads 6,16
